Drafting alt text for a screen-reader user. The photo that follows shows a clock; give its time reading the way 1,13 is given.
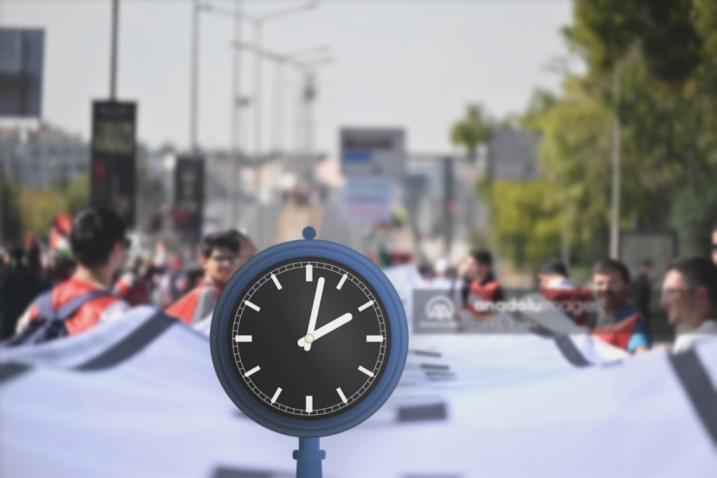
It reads 2,02
